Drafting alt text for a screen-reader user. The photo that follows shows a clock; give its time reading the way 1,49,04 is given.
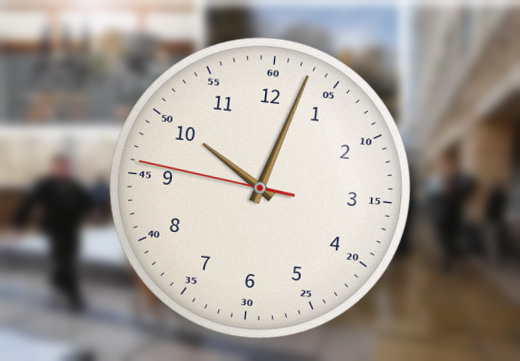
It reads 10,02,46
